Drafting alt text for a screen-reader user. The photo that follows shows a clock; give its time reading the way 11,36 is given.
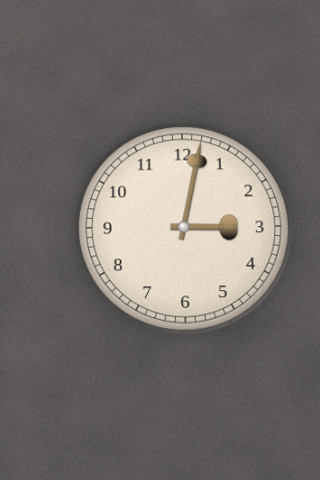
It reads 3,02
